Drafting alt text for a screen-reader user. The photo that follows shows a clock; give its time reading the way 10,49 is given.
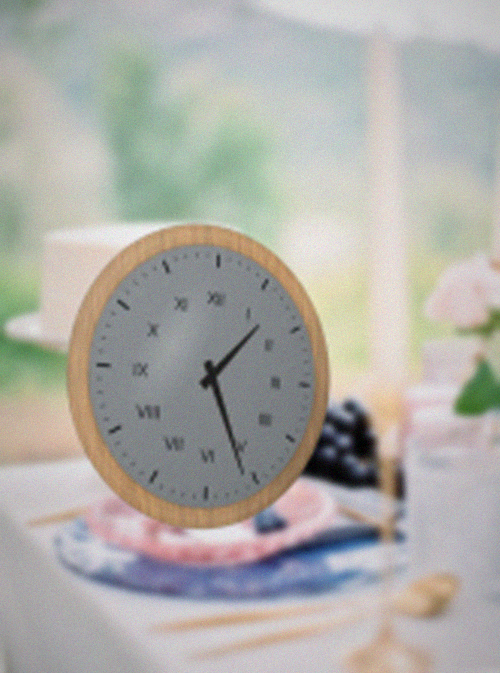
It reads 1,26
